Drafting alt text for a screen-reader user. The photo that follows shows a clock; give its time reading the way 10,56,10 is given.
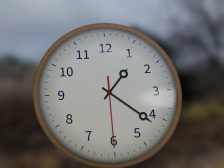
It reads 1,21,30
